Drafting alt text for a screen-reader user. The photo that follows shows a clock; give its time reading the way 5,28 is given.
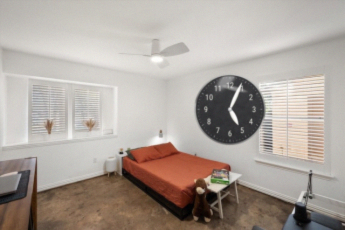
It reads 5,04
